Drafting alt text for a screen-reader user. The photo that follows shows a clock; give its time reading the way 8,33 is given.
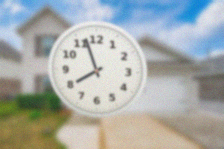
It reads 7,57
